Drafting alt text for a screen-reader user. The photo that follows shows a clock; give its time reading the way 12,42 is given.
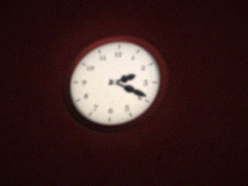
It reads 2,19
